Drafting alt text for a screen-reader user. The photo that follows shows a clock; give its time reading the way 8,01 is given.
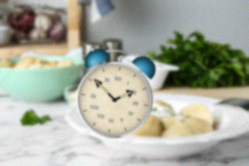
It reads 1,51
